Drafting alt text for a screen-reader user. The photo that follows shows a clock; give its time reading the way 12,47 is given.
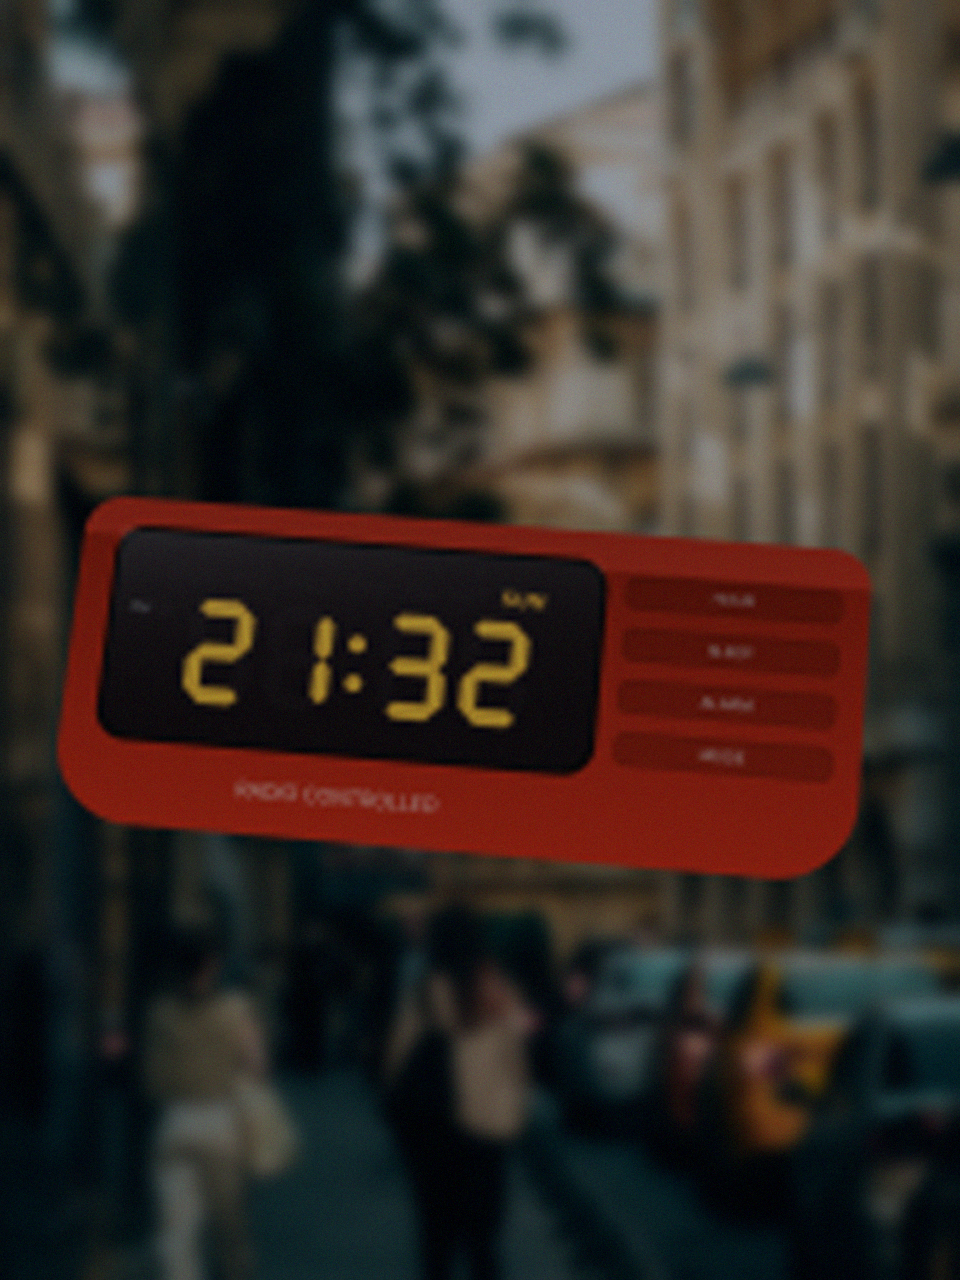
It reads 21,32
